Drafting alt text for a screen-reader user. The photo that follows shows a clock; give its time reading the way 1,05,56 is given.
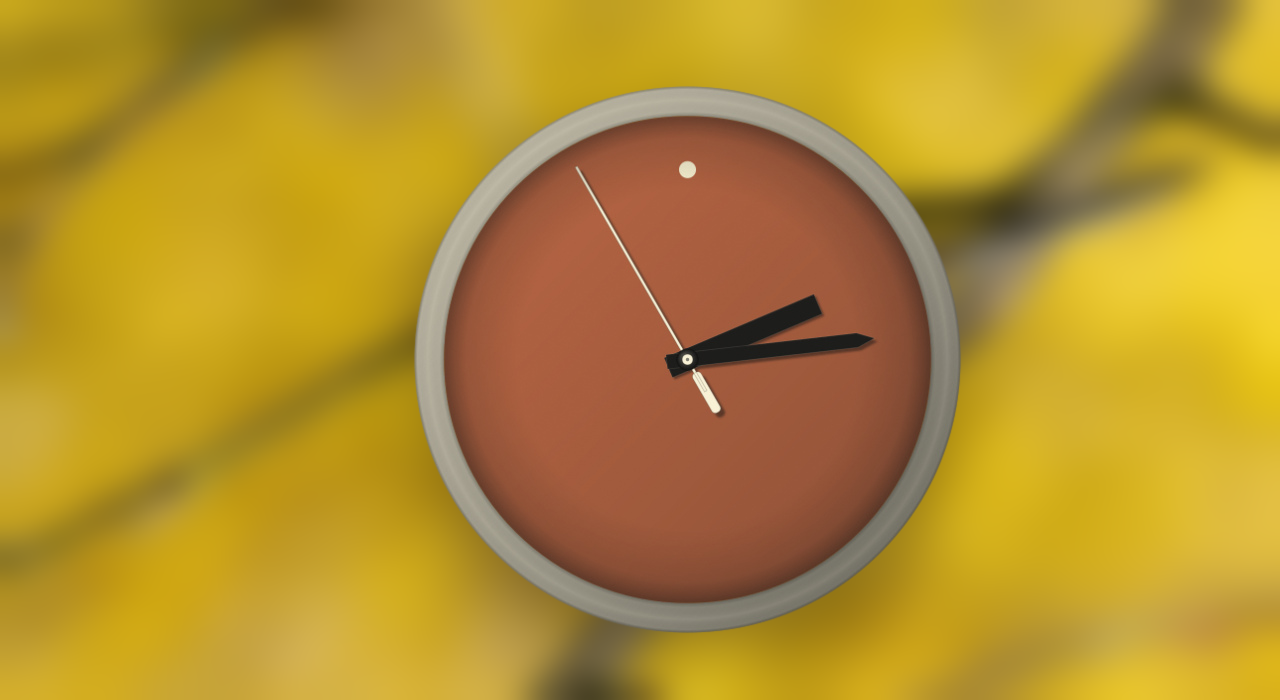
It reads 2,13,55
